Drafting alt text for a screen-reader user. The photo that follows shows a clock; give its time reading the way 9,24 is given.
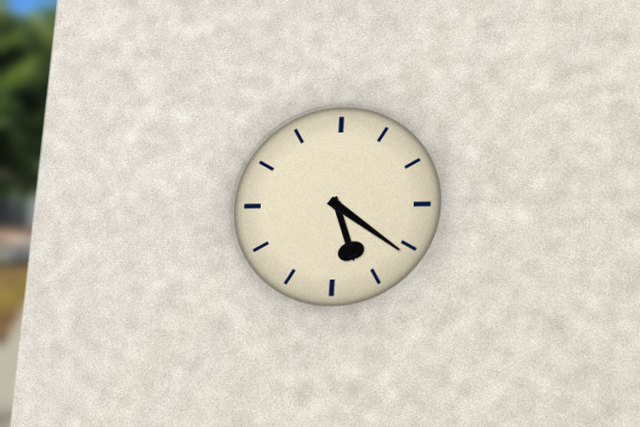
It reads 5,21
